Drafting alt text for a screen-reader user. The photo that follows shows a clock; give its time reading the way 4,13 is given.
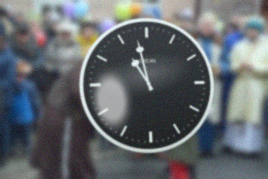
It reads 10,58
